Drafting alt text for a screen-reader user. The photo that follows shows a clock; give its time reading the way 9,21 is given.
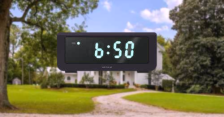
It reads 6,50
